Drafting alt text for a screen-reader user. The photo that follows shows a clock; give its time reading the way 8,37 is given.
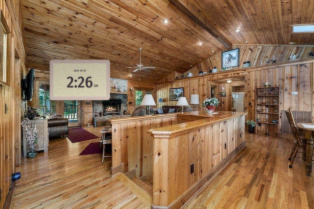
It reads 2,26
